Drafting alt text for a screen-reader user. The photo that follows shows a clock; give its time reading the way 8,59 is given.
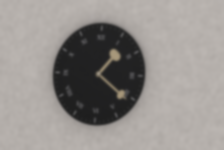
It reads 1,21
